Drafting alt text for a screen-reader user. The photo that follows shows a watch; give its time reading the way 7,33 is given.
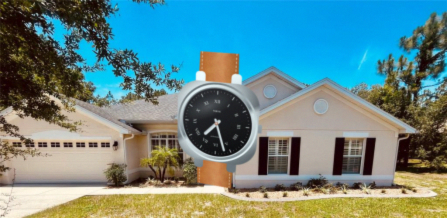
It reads 7,27
